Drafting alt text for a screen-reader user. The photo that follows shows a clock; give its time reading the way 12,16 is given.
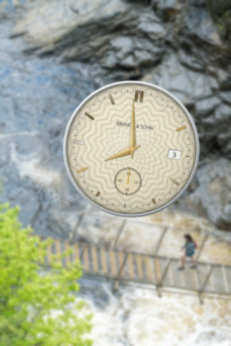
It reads 7,59
